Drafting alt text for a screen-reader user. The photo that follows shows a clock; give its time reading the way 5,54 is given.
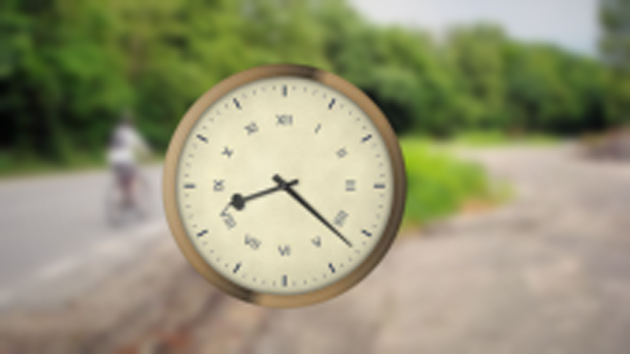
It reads 8,22
